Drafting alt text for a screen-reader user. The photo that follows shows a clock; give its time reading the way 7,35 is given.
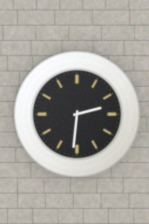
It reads 2,31
